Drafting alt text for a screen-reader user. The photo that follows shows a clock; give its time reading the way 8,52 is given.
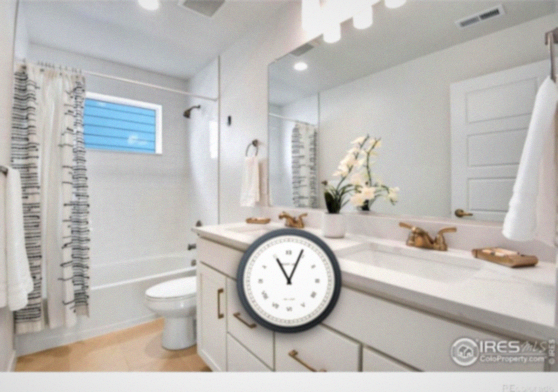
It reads 11,04
